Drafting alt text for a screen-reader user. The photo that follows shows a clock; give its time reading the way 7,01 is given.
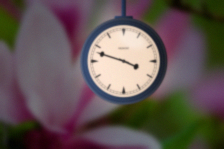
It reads 3,48
